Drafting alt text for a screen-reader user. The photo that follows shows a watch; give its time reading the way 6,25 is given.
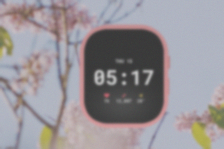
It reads 5,17
